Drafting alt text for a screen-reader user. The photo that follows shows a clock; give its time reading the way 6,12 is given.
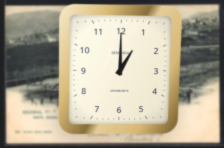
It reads 1,00
